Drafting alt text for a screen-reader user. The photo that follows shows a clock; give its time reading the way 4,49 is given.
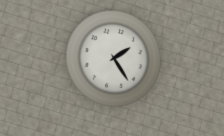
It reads 1,22
